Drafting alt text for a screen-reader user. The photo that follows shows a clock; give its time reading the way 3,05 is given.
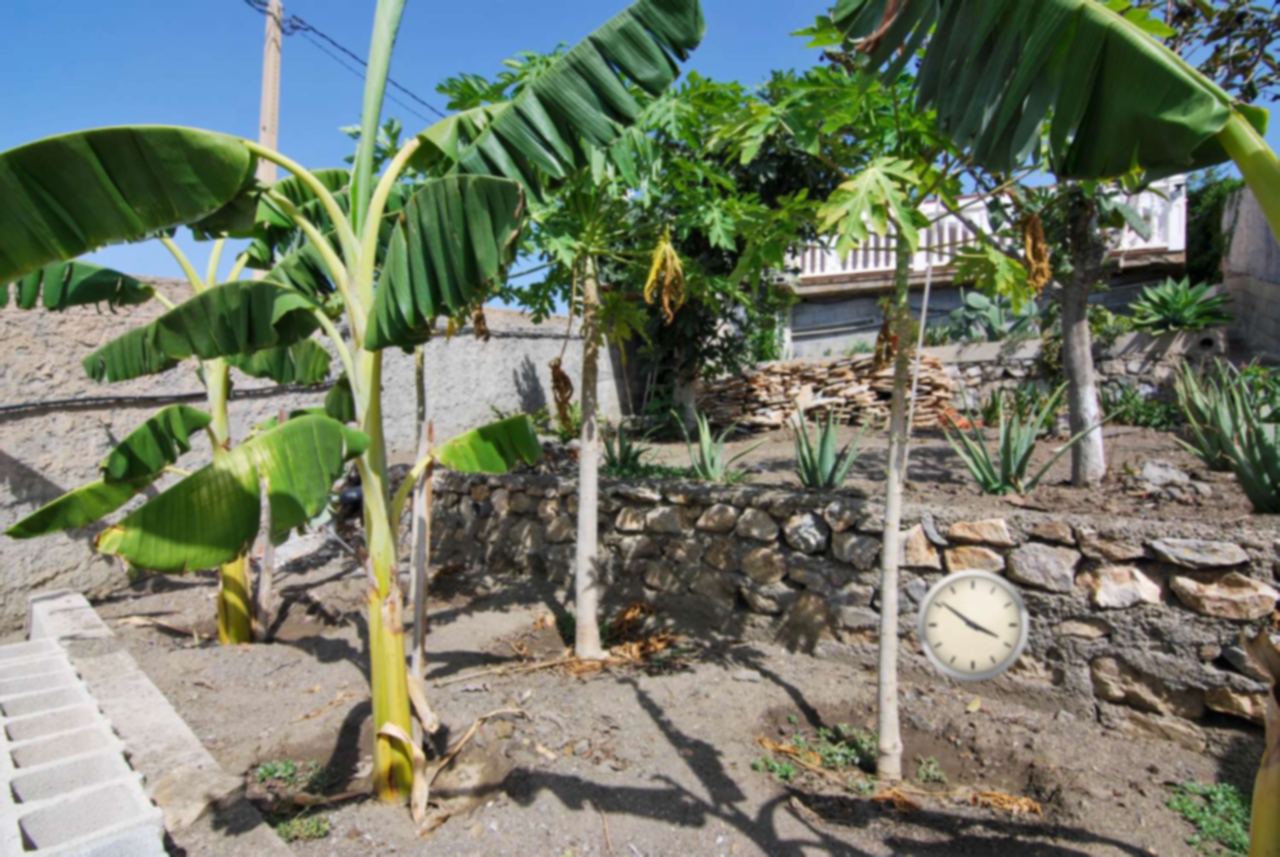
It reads 3,51
